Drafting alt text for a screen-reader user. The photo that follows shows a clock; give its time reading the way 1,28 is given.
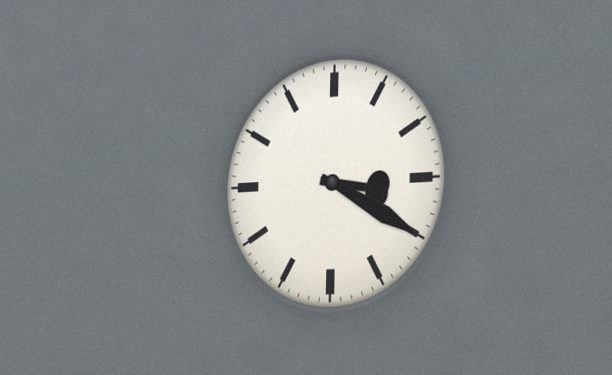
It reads 3,20
